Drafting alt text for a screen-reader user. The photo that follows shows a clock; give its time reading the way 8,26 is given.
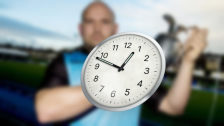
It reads 12,48
